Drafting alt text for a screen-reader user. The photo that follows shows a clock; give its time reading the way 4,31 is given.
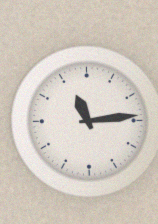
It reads 11,14
